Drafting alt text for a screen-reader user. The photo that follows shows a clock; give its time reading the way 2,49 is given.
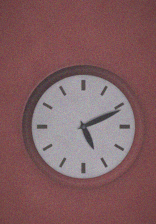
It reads 5,11
